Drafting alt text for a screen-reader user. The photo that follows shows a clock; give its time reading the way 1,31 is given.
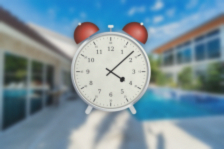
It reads 4,08
